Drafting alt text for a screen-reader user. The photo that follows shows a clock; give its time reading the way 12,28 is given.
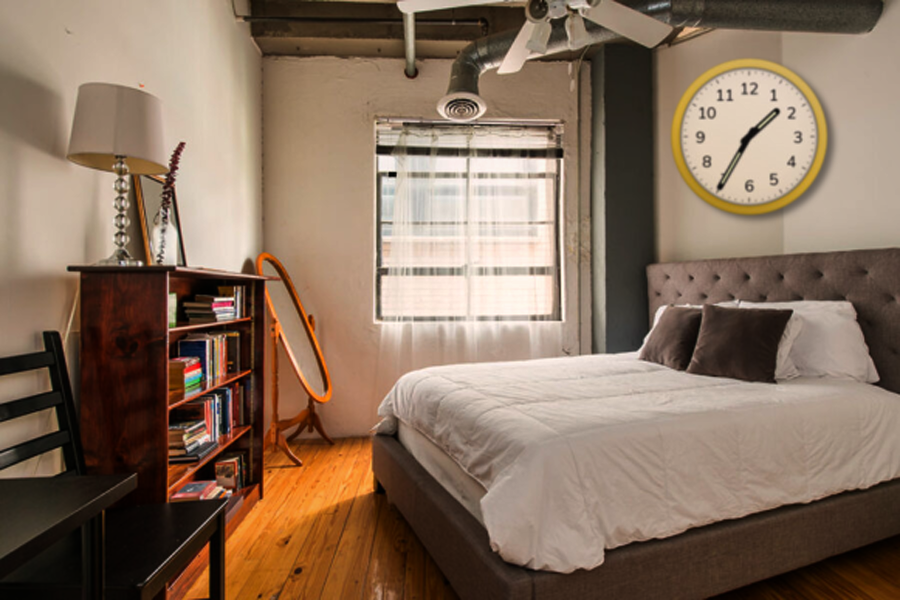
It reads 1,35
